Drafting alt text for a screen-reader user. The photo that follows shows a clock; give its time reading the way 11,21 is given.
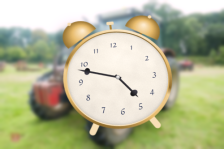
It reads 4,48
